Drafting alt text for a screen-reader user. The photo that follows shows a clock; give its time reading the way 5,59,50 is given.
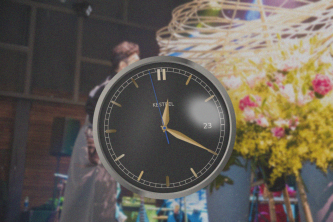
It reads 12,19,58
